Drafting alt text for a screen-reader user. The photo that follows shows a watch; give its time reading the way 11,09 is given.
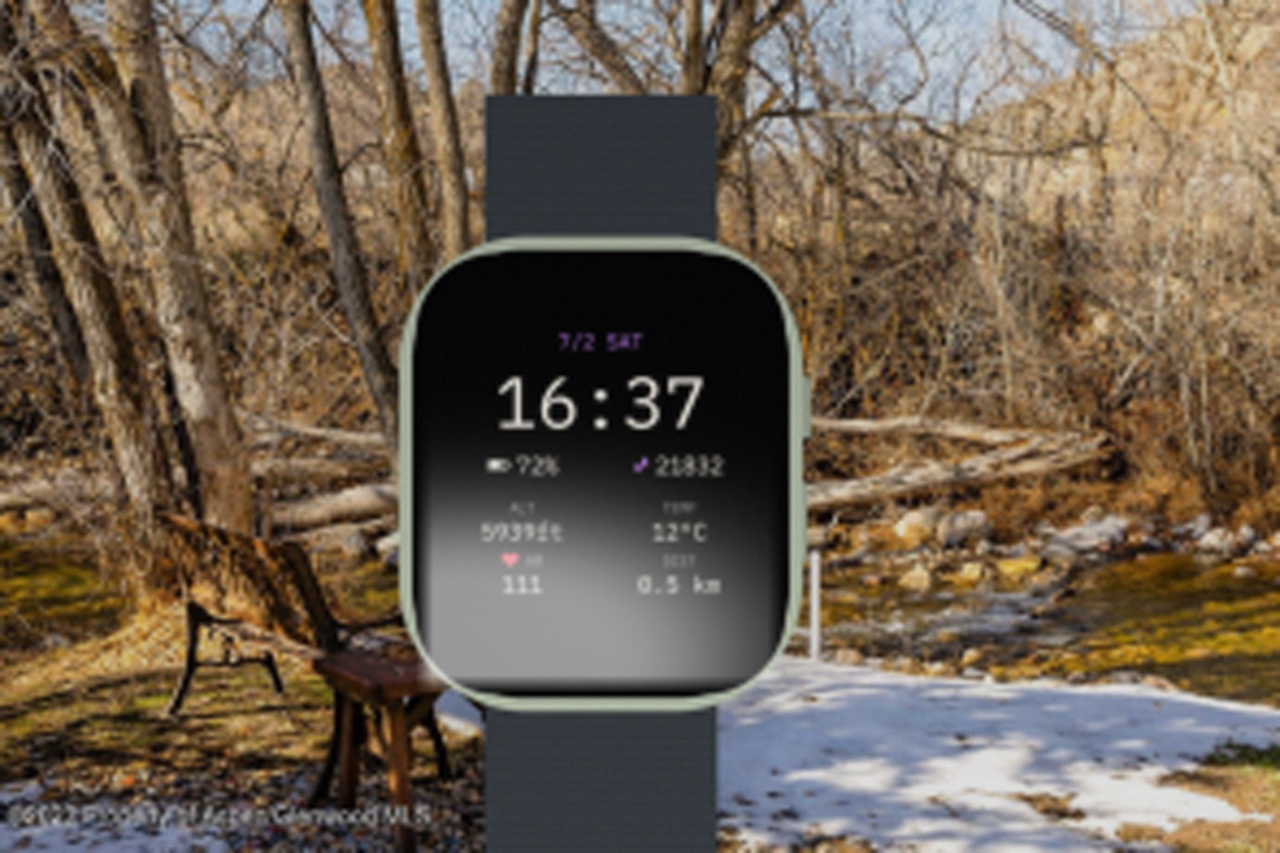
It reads 16,37
